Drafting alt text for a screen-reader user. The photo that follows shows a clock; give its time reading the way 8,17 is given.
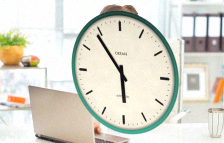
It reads 5,54
